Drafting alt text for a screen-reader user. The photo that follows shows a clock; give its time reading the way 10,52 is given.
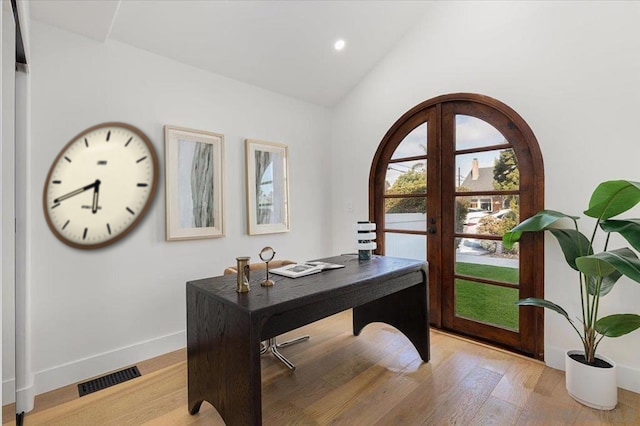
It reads 5,41
